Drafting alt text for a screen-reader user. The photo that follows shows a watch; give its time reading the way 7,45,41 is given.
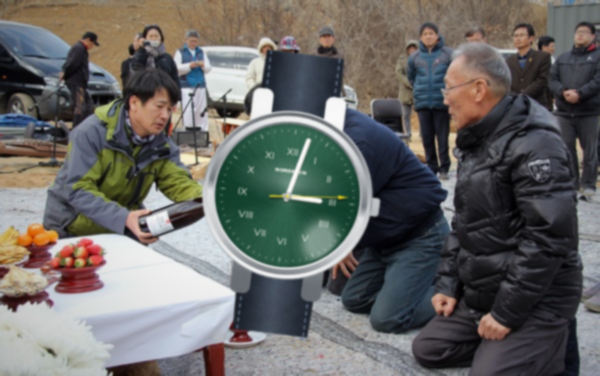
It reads 3,02,14
